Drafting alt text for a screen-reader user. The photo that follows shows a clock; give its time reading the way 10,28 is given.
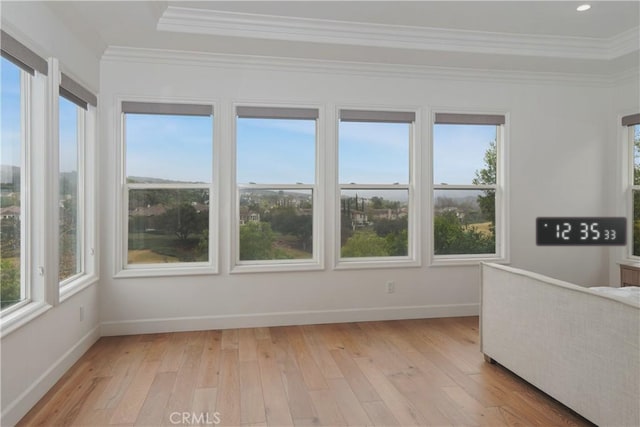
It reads 12,35
